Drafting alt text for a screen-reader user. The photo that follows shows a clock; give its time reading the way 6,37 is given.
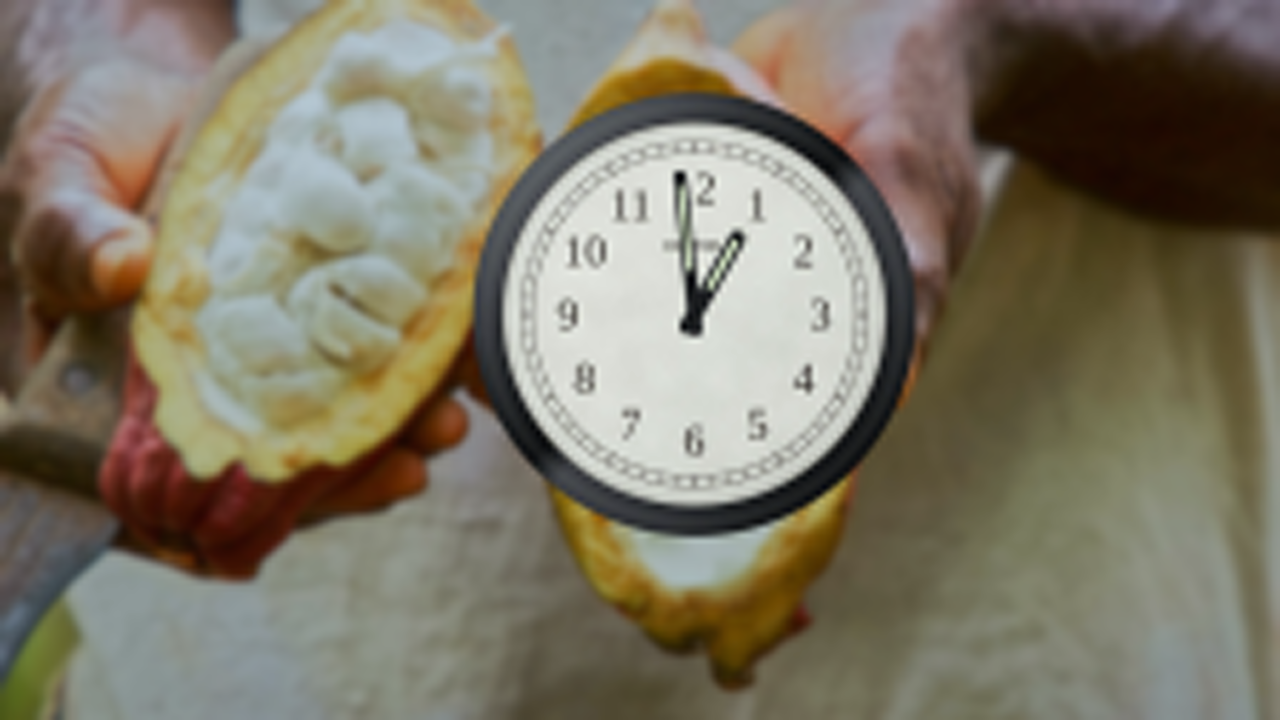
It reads 12,59
